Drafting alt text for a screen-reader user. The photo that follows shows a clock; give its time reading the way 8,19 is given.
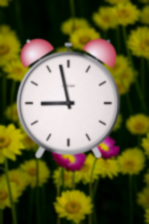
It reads 8,58
